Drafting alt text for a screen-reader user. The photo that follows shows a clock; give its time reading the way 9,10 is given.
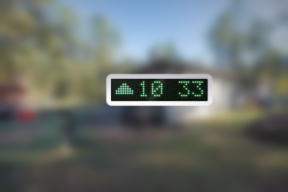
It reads 10,33
